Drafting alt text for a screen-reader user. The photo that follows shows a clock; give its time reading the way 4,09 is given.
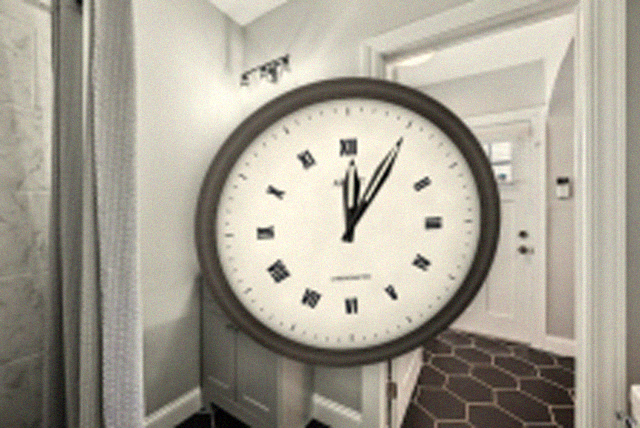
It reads 12,05
